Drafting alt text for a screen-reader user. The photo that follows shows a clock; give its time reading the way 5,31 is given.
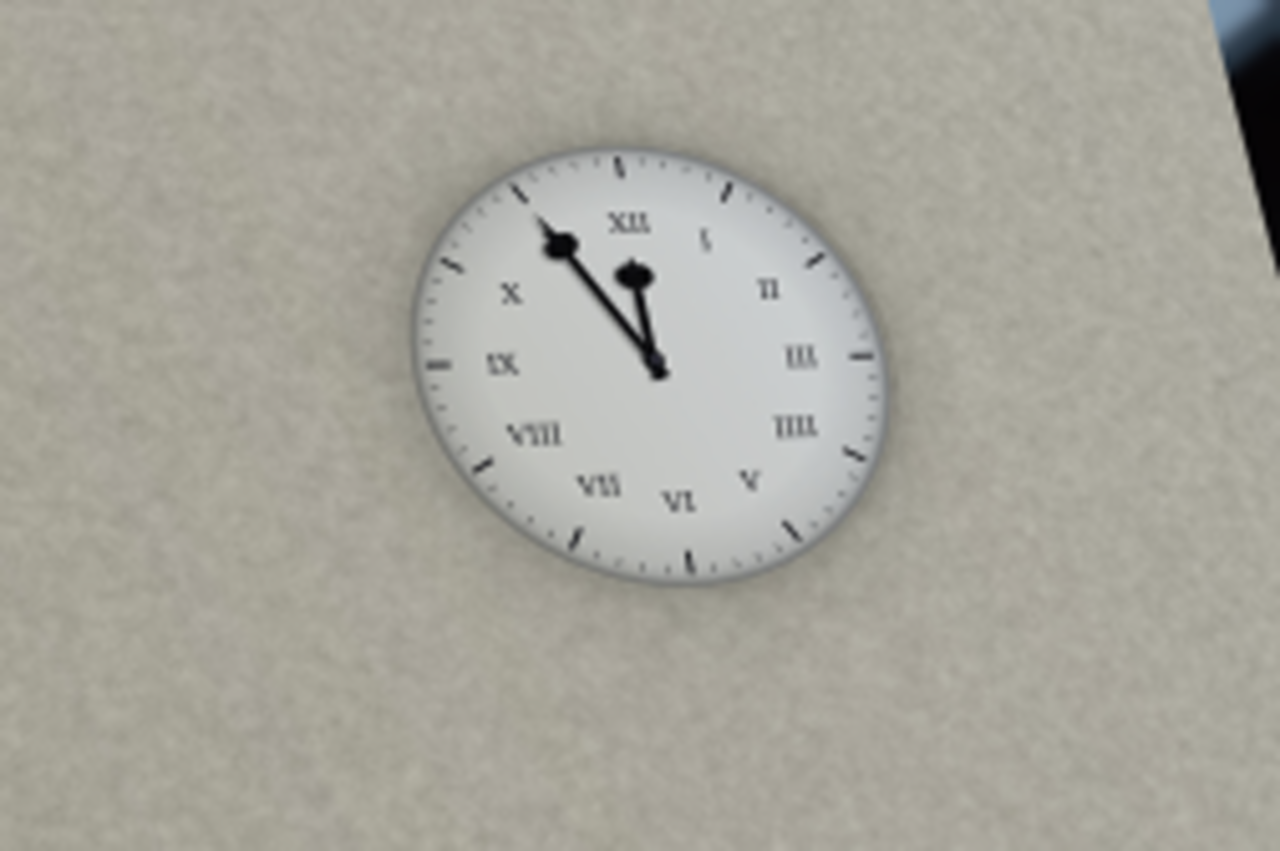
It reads 11,55
